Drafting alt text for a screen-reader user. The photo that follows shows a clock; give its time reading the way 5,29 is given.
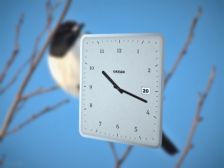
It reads 10,18
